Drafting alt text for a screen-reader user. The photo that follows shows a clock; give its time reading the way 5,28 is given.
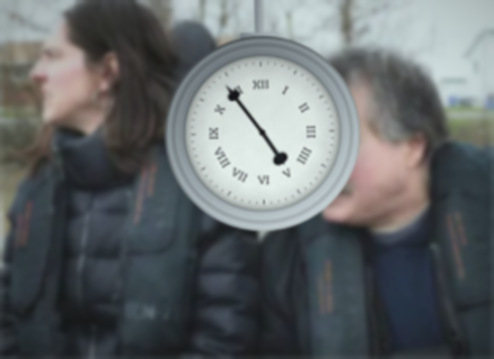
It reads 4,54
